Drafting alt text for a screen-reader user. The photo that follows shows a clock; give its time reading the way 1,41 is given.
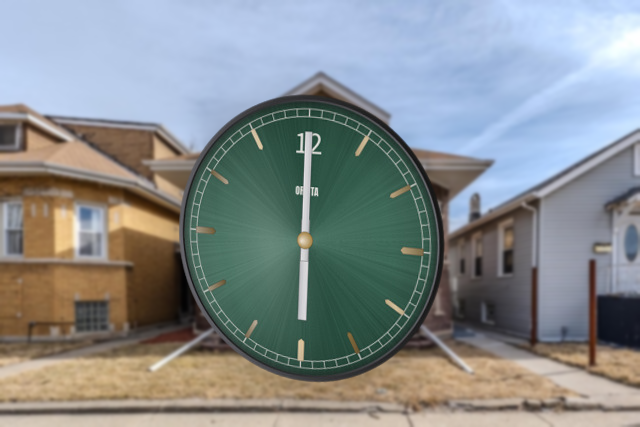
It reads 6,00
